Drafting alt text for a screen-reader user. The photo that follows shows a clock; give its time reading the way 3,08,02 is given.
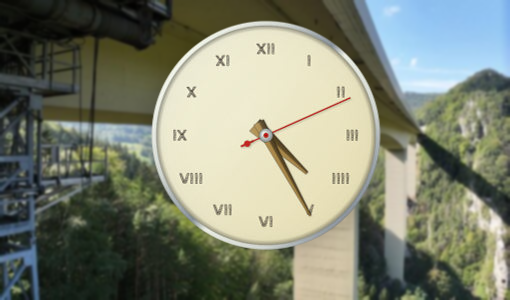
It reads 4,25,11
